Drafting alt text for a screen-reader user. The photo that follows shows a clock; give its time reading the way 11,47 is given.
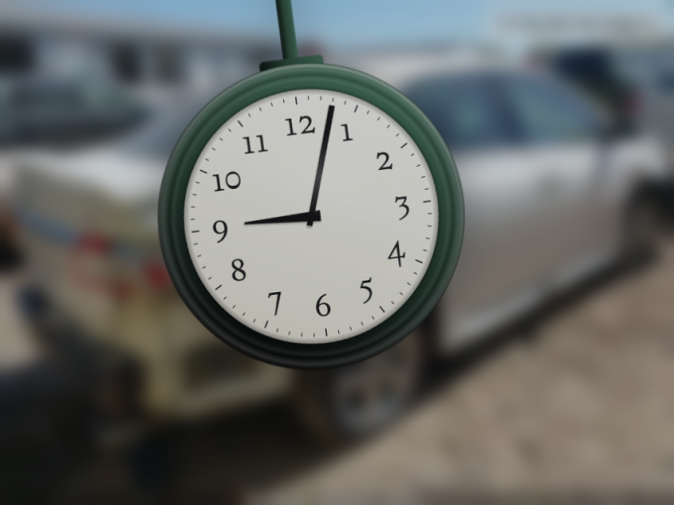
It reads 9,03
